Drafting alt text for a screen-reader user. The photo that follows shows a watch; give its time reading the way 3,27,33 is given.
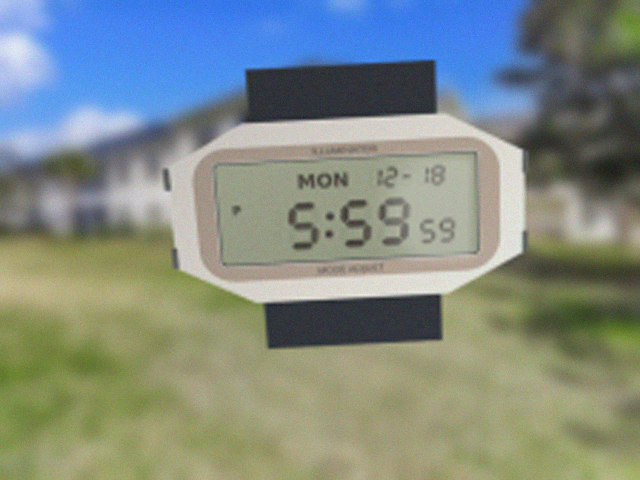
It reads 5,59,59
